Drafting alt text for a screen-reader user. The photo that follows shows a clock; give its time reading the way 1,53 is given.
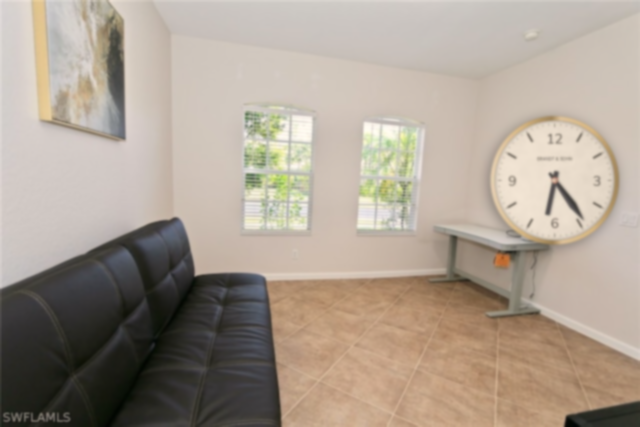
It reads 6,24
